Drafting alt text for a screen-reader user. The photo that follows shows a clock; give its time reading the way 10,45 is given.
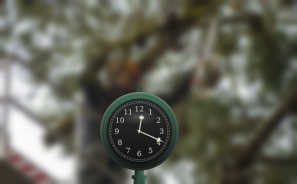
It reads 12,19
